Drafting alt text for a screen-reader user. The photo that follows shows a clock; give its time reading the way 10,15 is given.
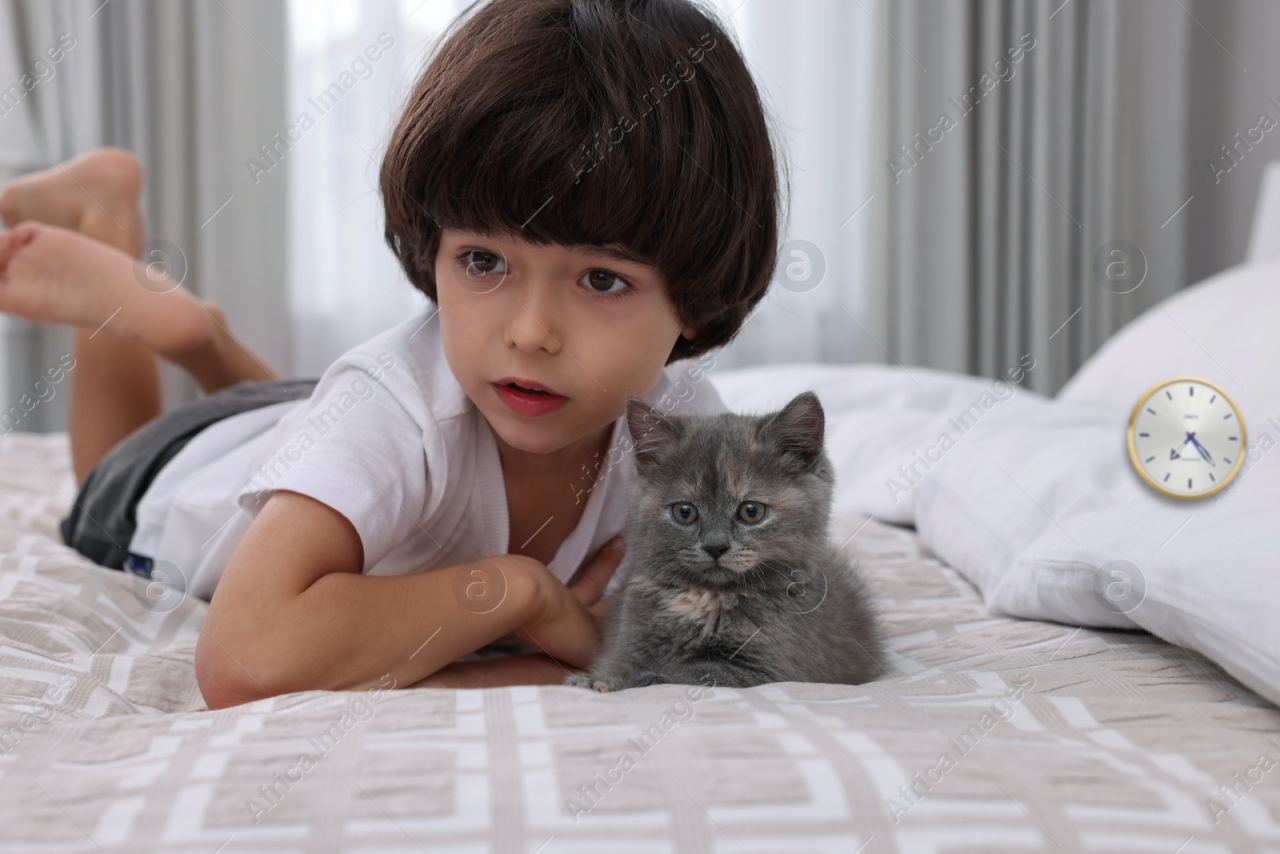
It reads 7,23
